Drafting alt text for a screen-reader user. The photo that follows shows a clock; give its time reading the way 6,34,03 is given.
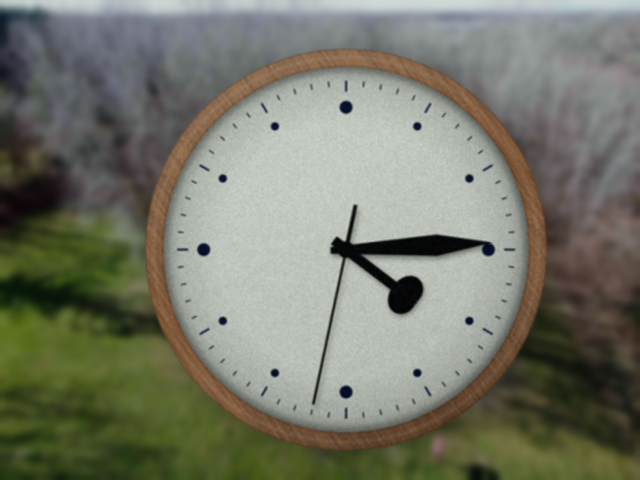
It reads 4,14,32
